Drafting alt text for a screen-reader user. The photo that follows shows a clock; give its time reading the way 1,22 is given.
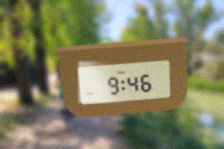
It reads 9,46
